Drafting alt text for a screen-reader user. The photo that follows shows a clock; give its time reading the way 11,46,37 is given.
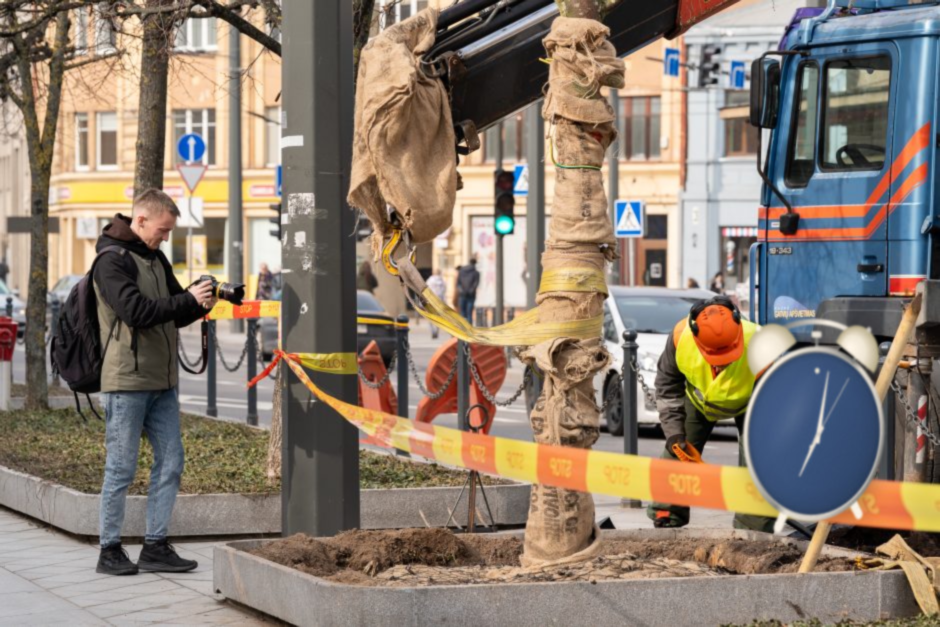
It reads 7,02,06
